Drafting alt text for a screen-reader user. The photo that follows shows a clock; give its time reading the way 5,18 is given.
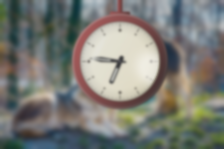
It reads 6,46
